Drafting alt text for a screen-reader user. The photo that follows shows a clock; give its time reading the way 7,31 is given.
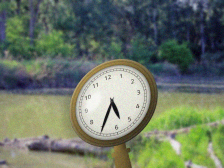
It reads 5,35
